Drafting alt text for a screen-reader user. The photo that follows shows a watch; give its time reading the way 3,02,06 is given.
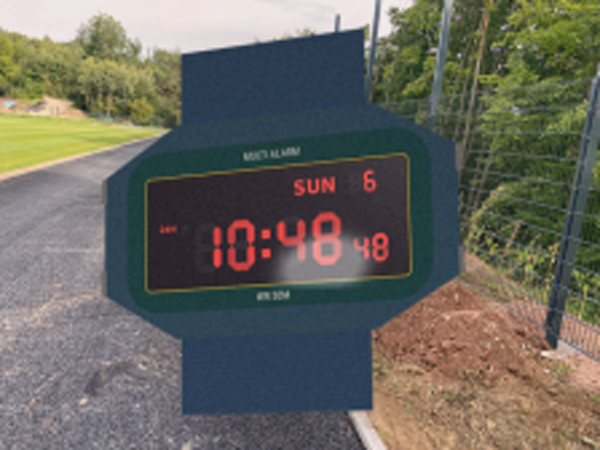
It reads 10,48,48
